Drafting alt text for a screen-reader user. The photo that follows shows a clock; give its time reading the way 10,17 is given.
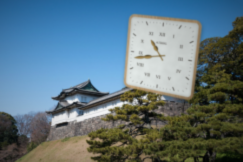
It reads 10,43
